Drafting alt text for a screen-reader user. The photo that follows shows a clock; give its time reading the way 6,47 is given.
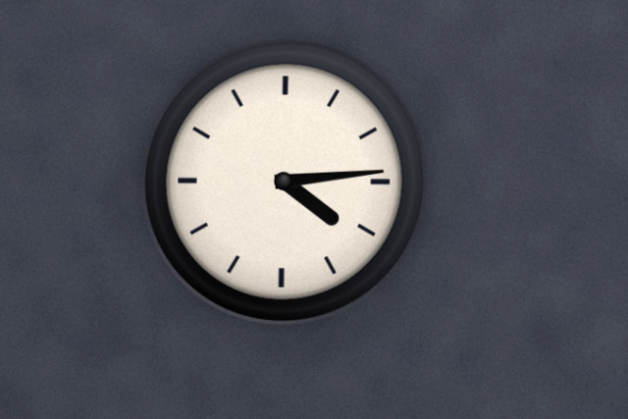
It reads 4,14
